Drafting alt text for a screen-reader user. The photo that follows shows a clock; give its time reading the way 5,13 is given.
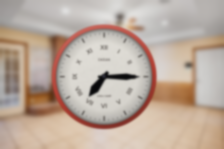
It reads 7,15
